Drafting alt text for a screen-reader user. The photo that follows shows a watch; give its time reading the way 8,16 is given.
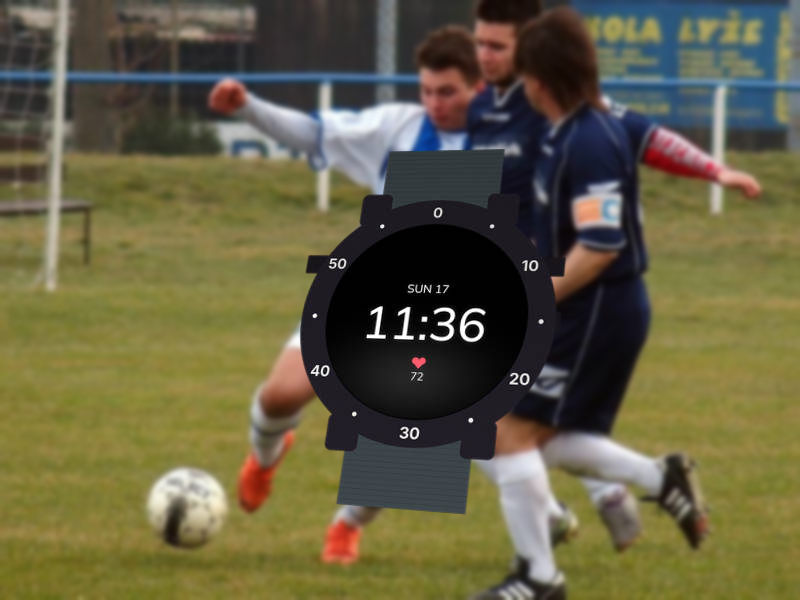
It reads 11,36
